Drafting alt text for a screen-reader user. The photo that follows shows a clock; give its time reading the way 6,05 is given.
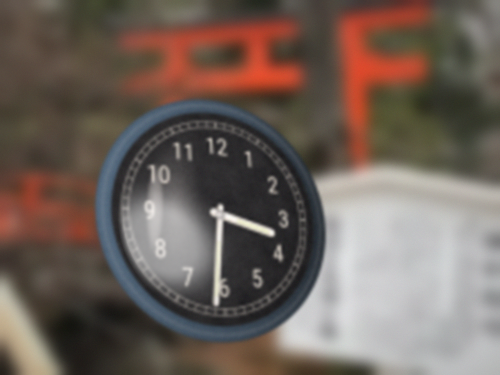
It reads 3,31
